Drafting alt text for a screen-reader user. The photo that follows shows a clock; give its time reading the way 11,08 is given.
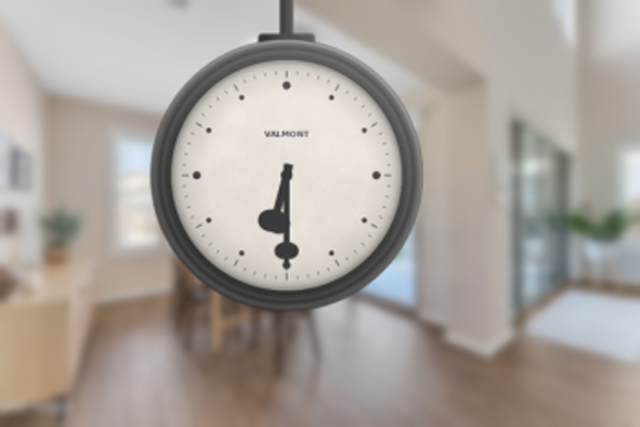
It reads 6,30
